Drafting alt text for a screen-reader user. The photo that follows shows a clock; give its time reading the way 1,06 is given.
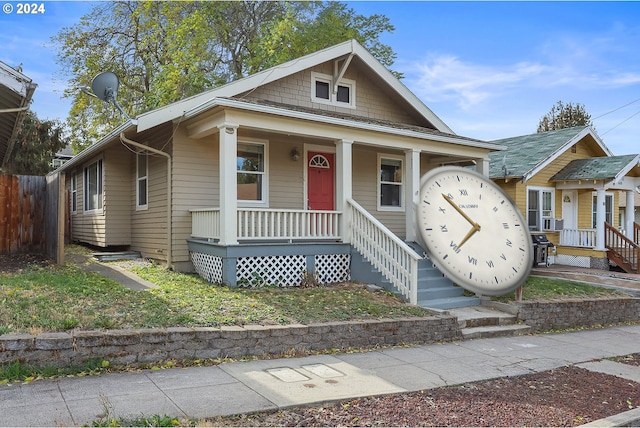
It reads 7,54
